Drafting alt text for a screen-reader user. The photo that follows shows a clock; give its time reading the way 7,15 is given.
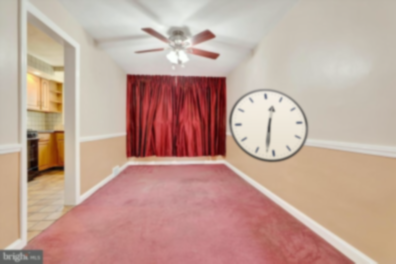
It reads 12,32
